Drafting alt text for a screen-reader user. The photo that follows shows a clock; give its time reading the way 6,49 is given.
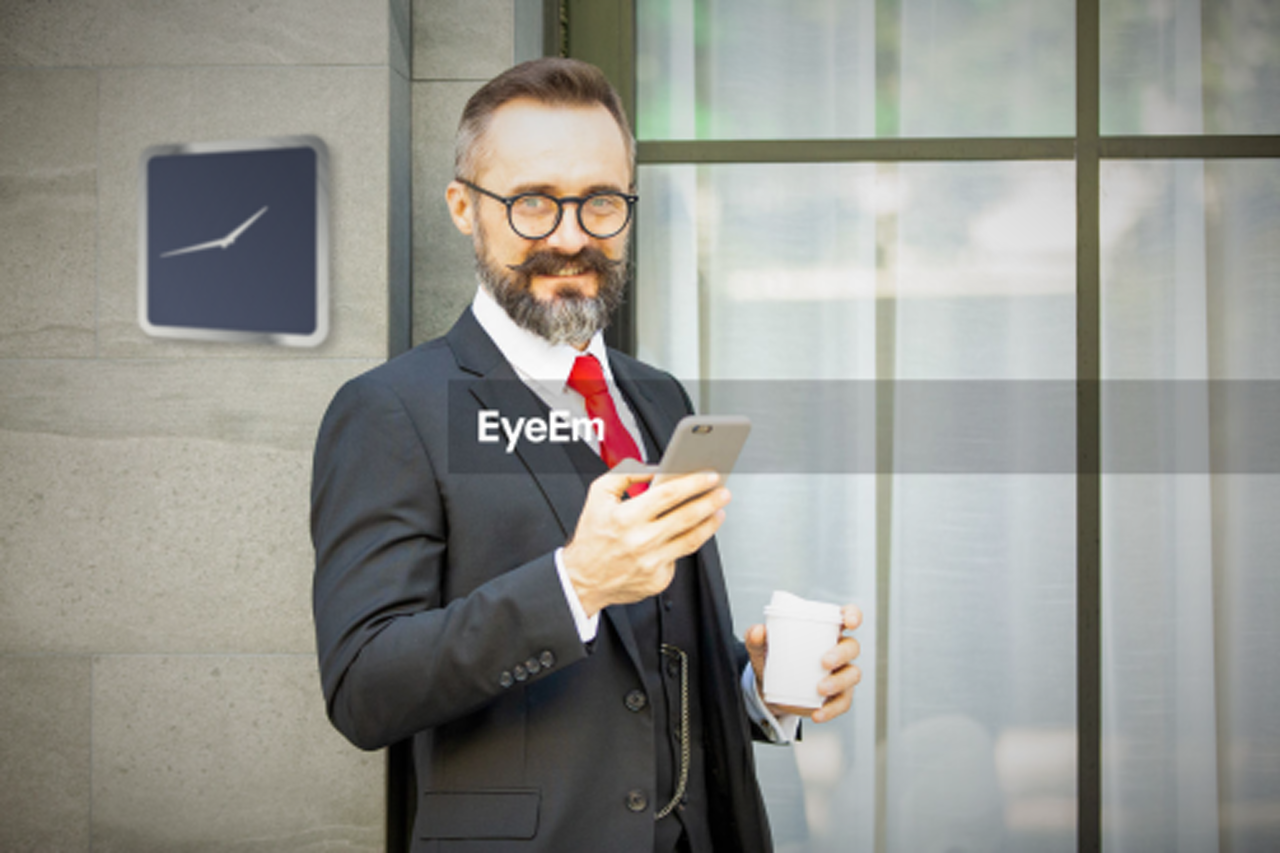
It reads 1,43
